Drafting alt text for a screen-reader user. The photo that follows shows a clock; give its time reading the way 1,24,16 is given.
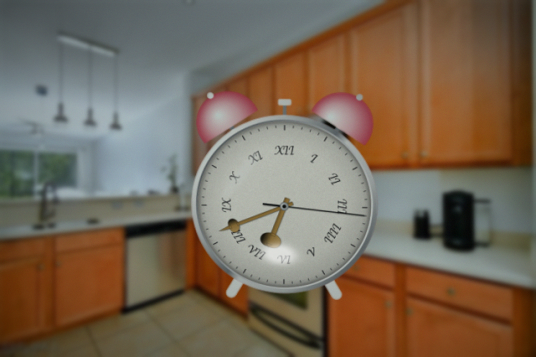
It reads 6,41,16
